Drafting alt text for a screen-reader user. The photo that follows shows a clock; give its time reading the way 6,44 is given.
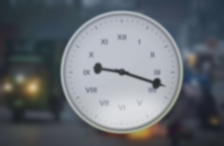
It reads 9,18
